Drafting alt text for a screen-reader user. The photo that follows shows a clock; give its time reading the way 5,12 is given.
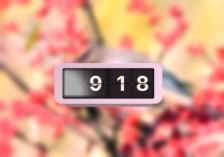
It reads 9,18
